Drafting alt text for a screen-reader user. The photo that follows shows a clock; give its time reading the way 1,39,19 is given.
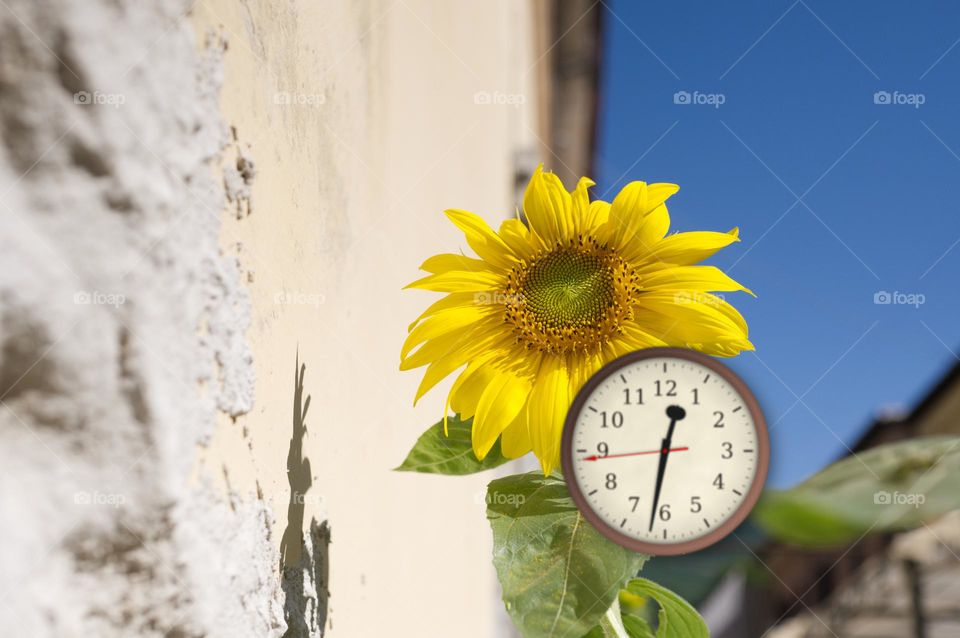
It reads 12,31,44
